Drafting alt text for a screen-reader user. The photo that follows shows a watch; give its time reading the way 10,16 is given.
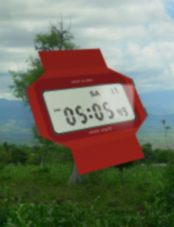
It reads 5,05
